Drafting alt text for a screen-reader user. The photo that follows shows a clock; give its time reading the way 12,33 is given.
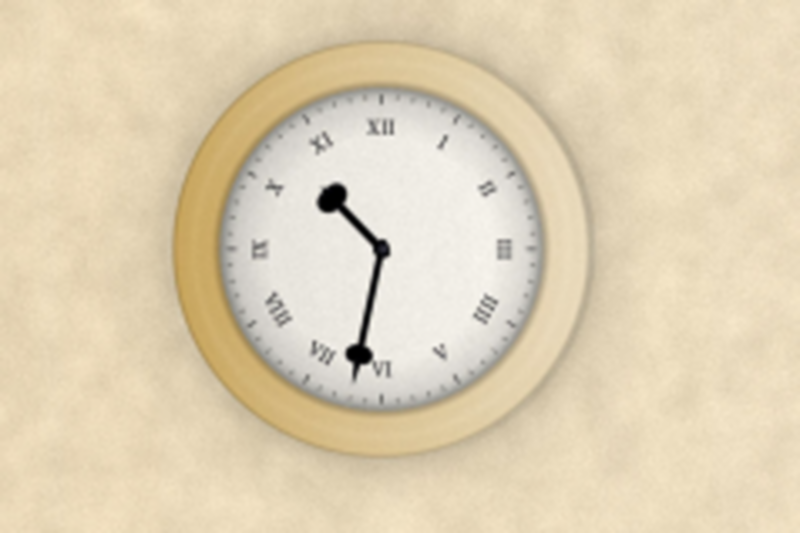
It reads 10,32
